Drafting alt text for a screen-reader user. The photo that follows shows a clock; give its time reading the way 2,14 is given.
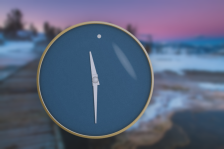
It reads 11,29
